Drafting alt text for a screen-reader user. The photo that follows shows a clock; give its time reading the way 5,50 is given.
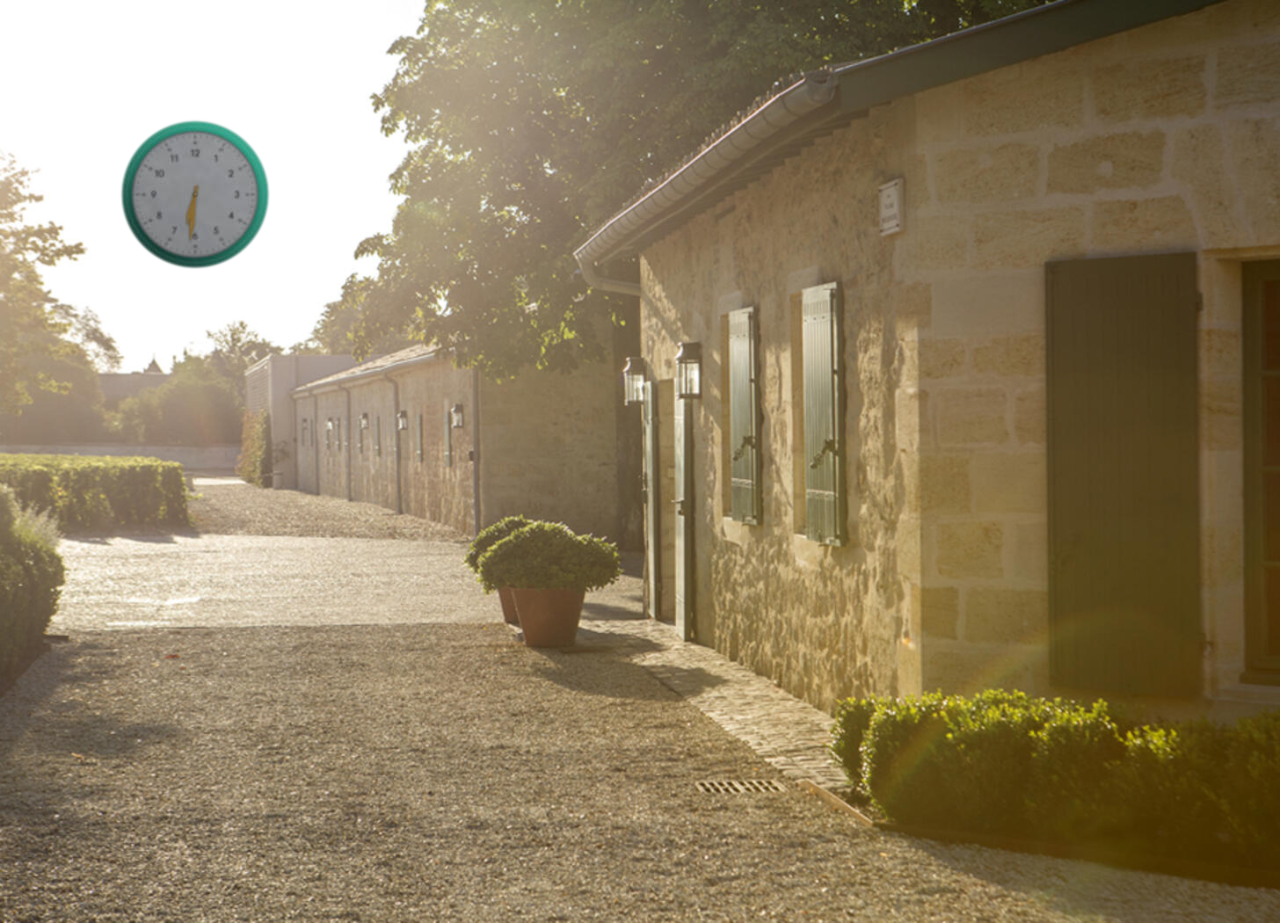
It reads 6,31
